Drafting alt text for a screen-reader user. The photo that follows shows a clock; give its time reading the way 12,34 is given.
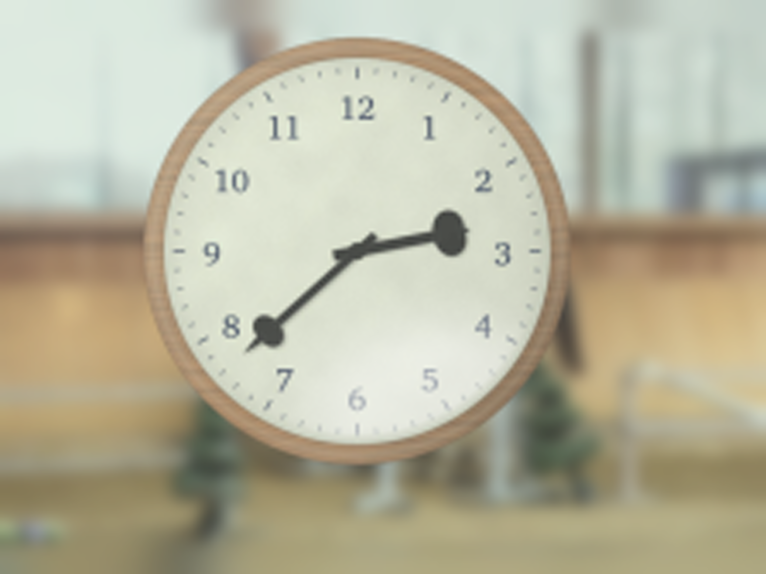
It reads 2,38
